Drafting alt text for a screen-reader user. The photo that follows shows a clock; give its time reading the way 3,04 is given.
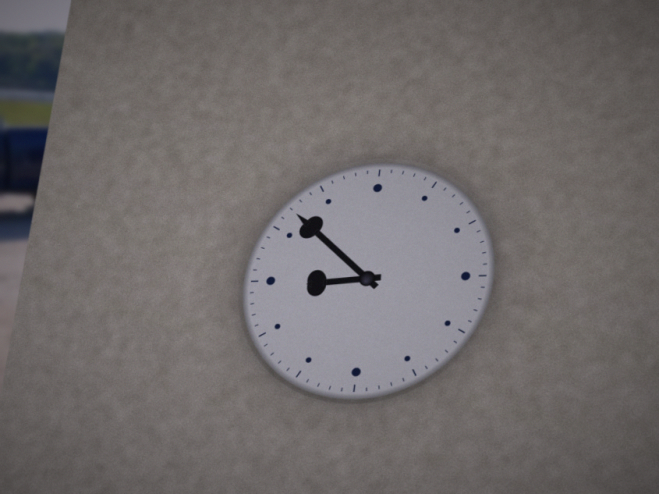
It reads 8,52
